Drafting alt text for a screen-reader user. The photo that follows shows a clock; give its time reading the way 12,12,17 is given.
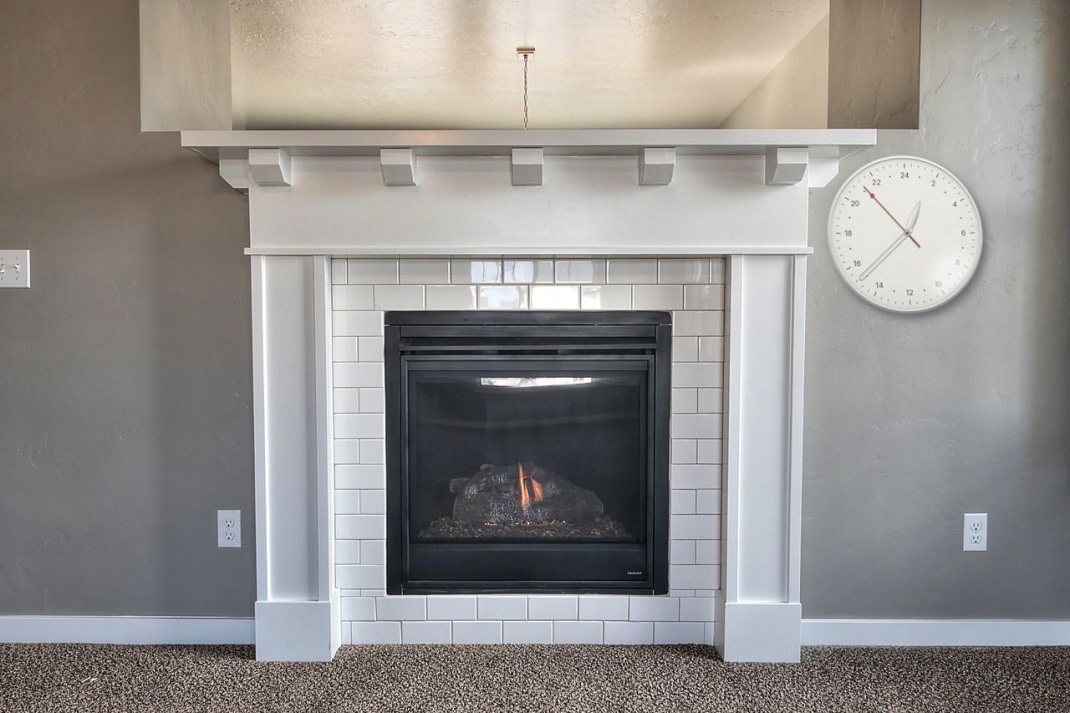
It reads 1,37,53
